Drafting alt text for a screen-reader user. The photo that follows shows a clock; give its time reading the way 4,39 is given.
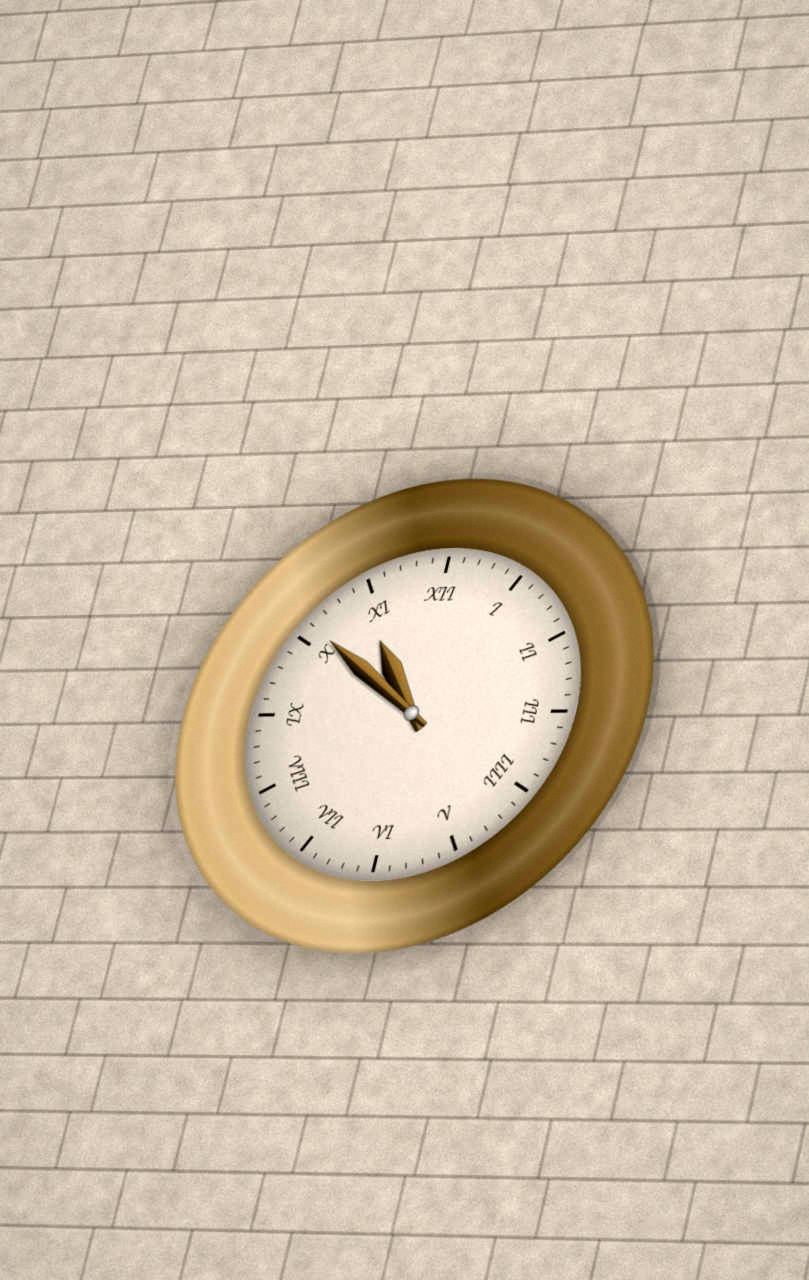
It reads 10,51
